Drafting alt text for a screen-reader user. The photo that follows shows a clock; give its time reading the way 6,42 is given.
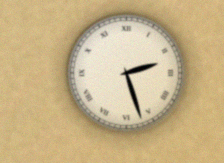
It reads 2,27
